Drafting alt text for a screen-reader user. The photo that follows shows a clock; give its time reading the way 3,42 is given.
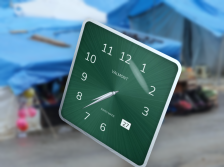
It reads 7,37
